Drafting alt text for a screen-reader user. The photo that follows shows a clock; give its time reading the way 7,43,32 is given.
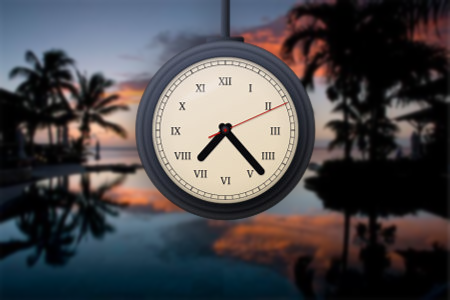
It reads 7,23,11
